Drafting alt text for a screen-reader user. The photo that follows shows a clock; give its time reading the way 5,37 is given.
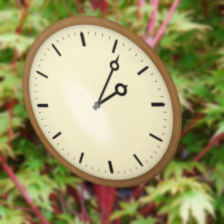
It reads 2,06
